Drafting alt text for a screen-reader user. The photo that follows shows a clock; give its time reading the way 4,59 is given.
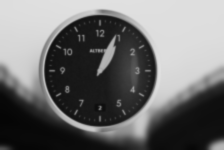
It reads 1,04
